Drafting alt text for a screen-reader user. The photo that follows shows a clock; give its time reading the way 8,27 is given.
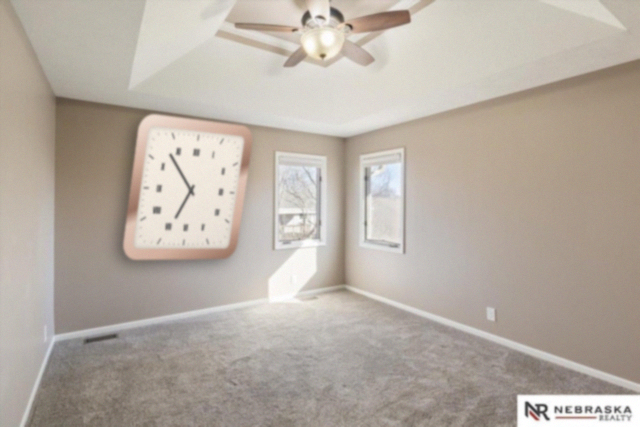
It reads 6,53
